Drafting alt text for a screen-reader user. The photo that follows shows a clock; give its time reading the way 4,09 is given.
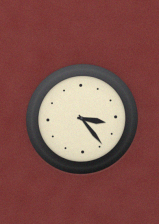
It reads 3,24
